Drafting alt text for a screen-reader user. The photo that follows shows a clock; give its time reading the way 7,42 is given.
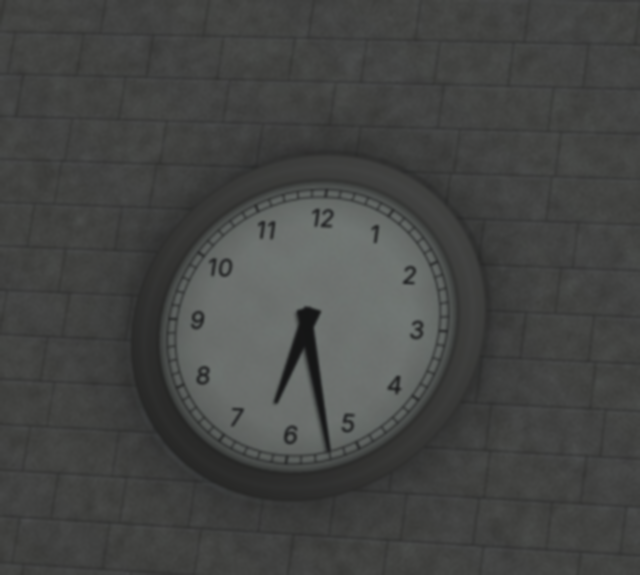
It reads 6,27
